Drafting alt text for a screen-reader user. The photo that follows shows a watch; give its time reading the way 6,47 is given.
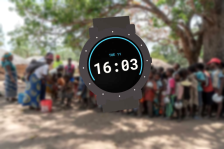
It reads 16,03
